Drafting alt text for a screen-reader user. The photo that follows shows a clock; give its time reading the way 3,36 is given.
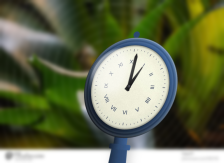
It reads 1,01
